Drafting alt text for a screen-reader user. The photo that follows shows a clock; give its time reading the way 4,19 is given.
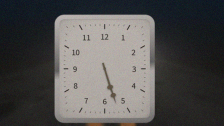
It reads 5,27
